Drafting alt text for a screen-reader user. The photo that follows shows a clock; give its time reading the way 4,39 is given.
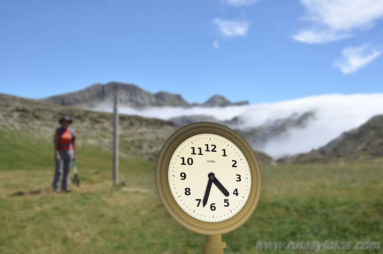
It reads 4,33
